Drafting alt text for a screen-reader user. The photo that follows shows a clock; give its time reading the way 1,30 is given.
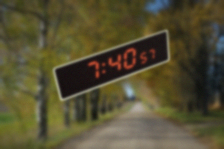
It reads 7,40
